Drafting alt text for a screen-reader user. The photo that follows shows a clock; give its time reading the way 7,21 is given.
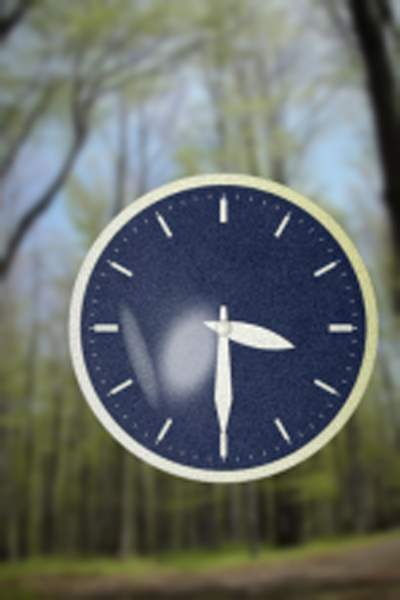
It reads 3,30
